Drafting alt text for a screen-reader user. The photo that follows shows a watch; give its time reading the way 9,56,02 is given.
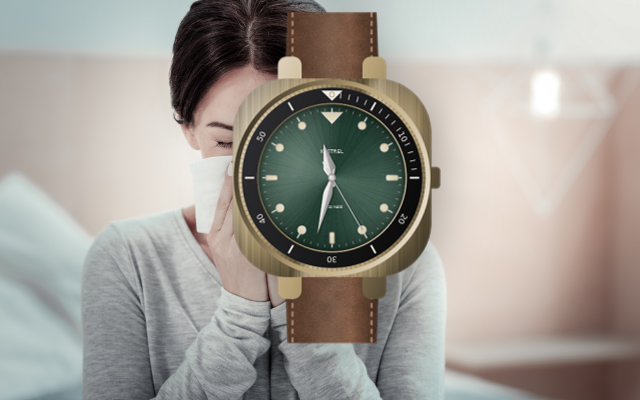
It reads 11,32,25
